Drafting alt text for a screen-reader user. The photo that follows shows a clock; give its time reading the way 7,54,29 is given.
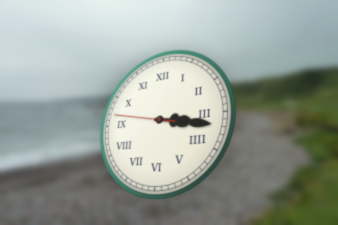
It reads 3,16,47
